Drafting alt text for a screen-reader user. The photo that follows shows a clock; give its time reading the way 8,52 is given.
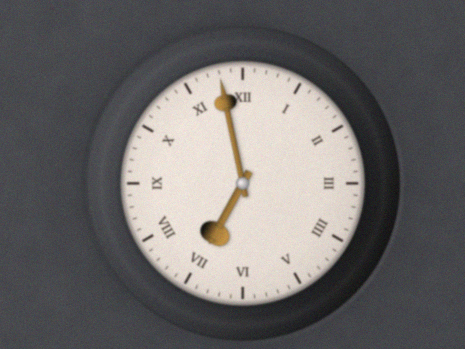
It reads 6,58
